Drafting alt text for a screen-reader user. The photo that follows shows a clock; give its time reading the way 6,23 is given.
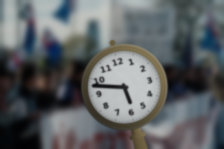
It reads 5,48
